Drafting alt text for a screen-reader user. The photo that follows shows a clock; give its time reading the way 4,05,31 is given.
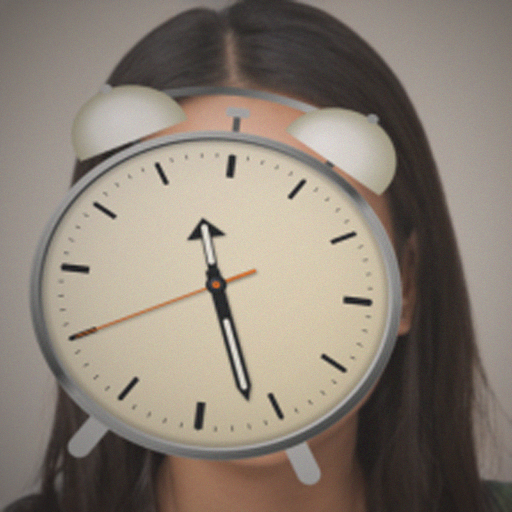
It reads 11,26,40
